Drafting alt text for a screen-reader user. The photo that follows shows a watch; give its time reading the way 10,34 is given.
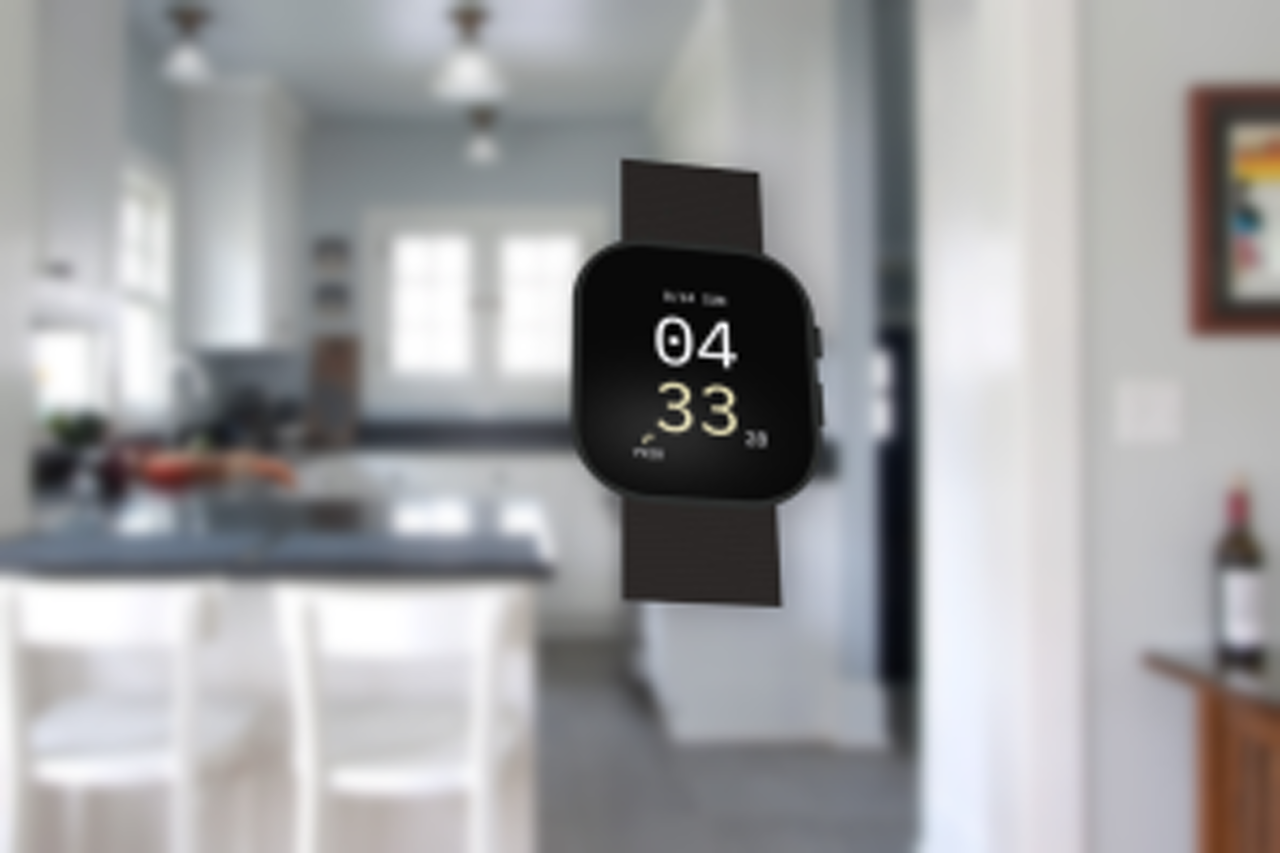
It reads 4,33
